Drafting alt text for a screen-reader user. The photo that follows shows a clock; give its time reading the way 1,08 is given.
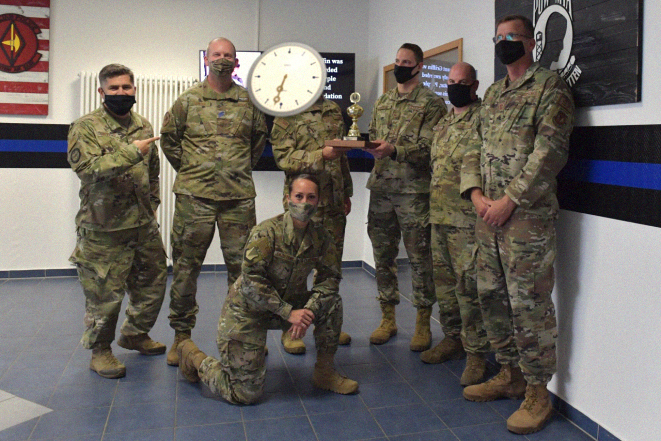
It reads 6,32
